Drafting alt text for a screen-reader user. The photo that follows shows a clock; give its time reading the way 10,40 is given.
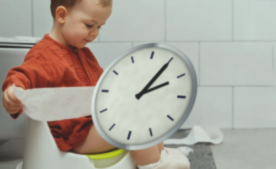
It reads 2,05
